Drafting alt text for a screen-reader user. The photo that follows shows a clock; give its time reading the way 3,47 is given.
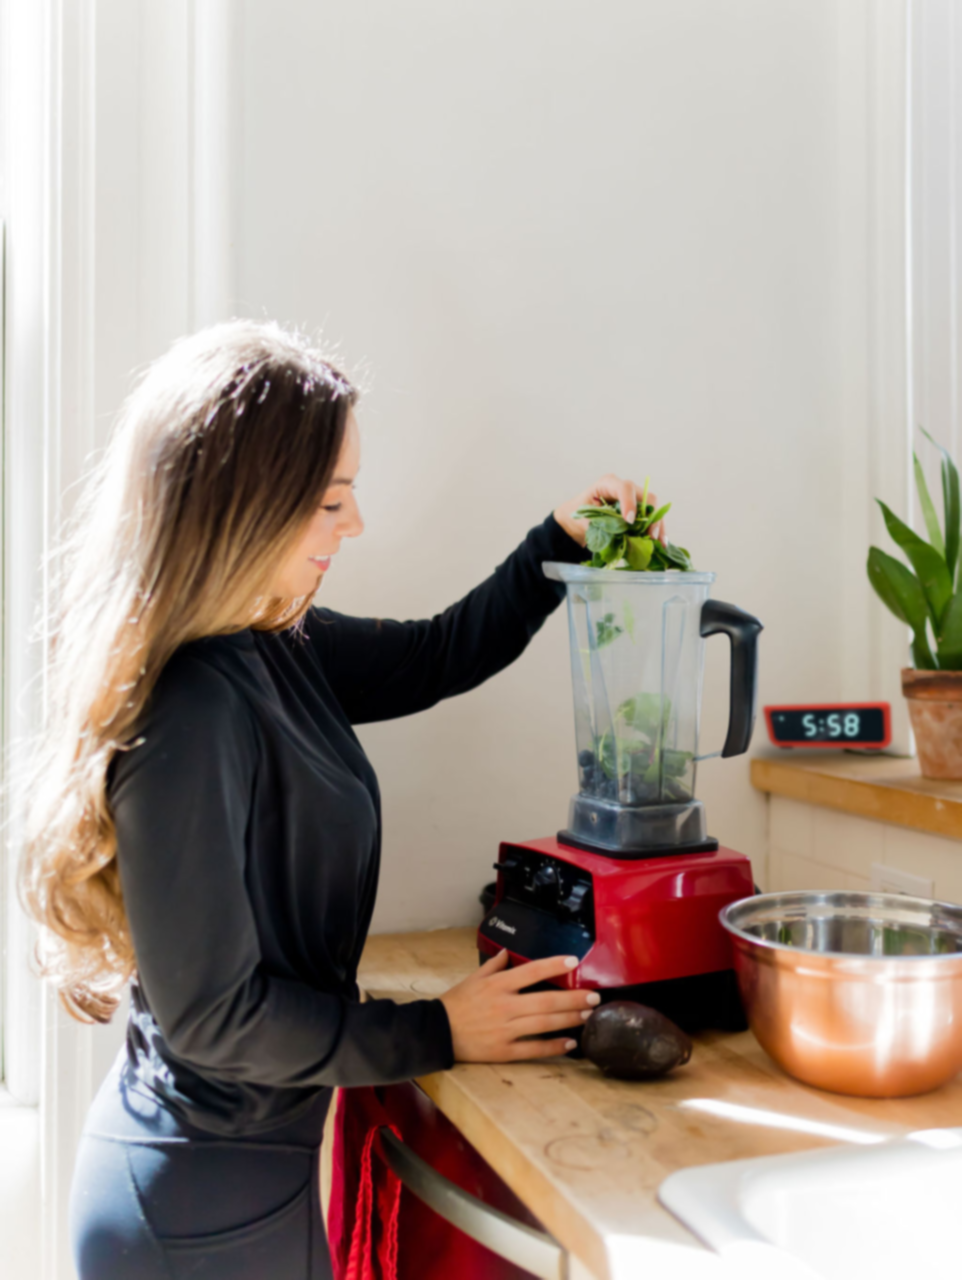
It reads 5,58
